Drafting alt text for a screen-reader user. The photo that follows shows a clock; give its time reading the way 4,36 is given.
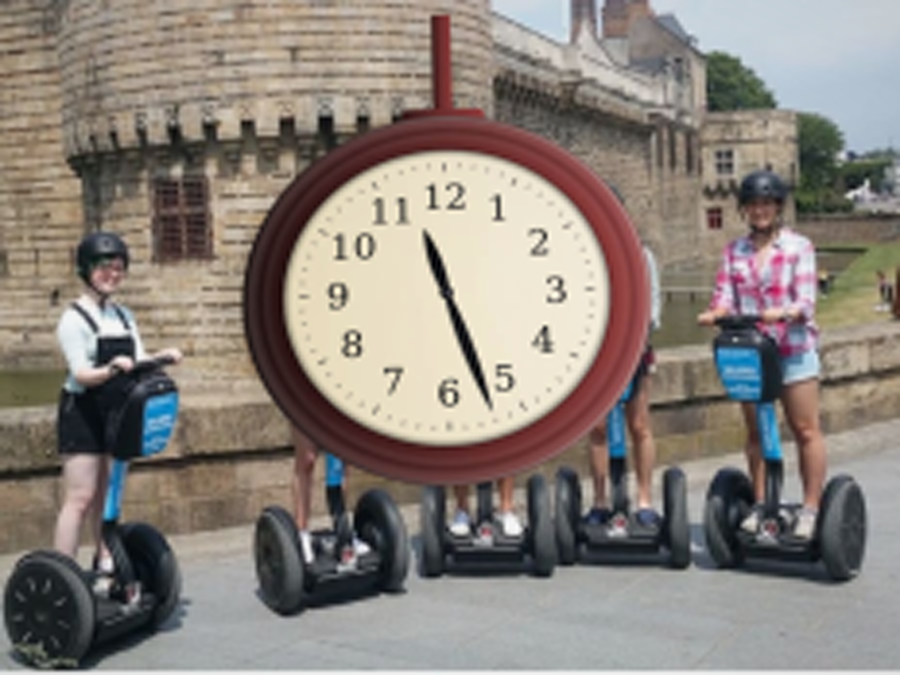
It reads 11,27
